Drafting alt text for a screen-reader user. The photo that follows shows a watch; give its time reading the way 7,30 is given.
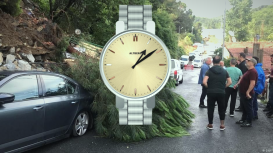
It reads 1,09
